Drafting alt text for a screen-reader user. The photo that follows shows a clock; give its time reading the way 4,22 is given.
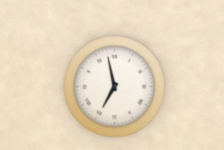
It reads 6,58
